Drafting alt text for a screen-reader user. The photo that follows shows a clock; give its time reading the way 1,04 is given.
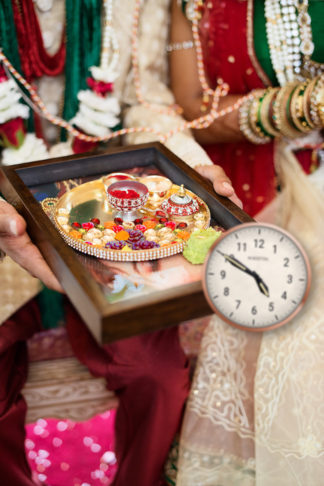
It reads 4,50
